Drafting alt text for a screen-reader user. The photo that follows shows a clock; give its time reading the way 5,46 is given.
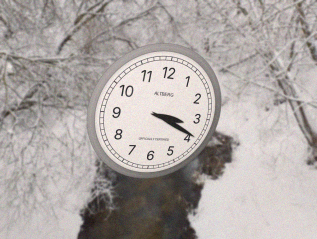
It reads 3,19
